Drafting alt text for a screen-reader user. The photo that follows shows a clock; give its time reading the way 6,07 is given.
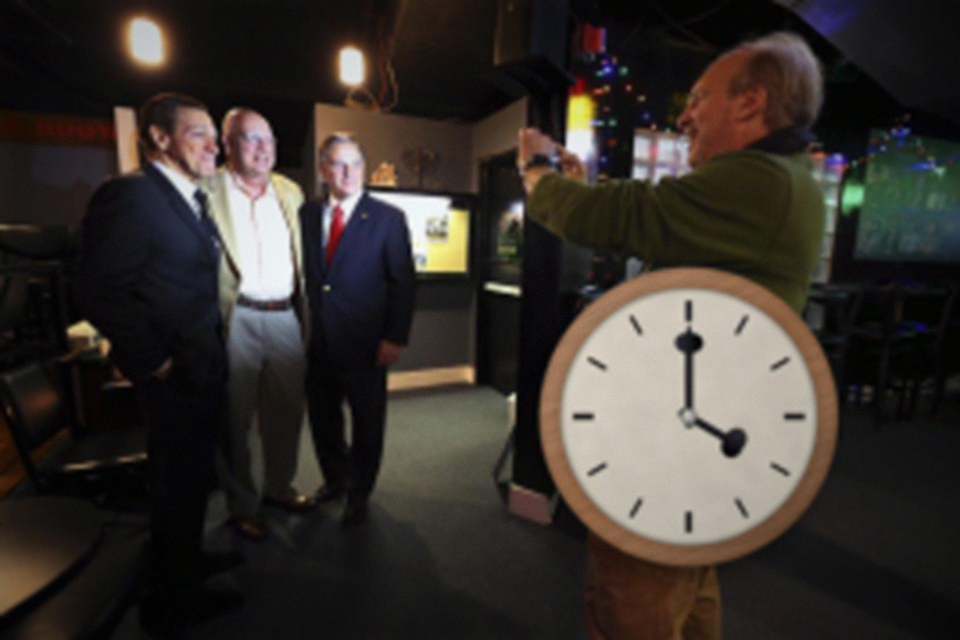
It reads 4,00
